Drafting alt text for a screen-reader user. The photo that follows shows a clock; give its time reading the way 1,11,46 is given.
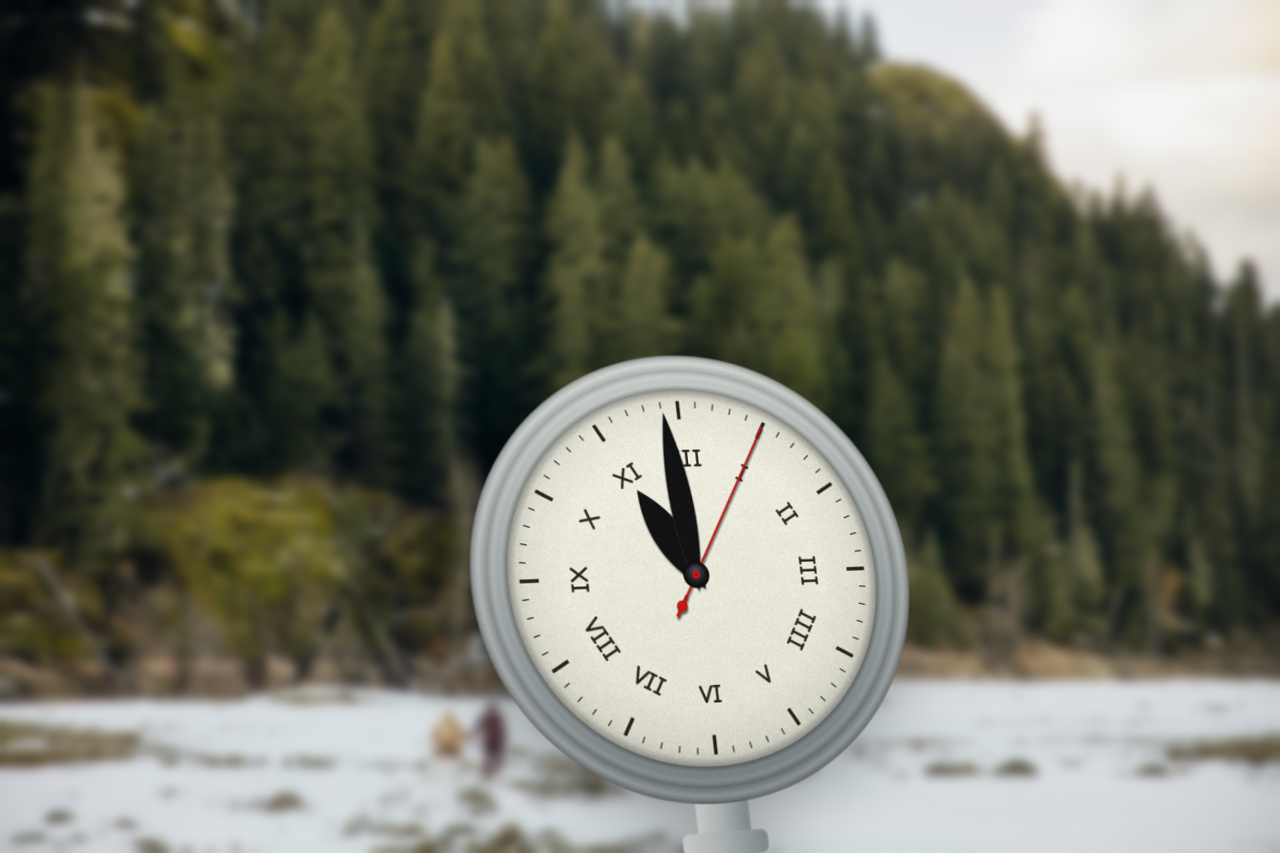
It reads 10,59,05
